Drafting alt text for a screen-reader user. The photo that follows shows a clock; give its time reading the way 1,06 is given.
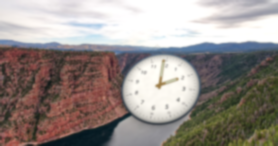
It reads 1,59
